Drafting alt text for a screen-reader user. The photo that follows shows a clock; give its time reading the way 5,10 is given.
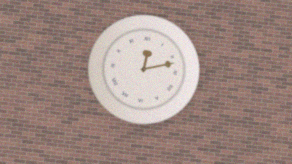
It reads 12,12
